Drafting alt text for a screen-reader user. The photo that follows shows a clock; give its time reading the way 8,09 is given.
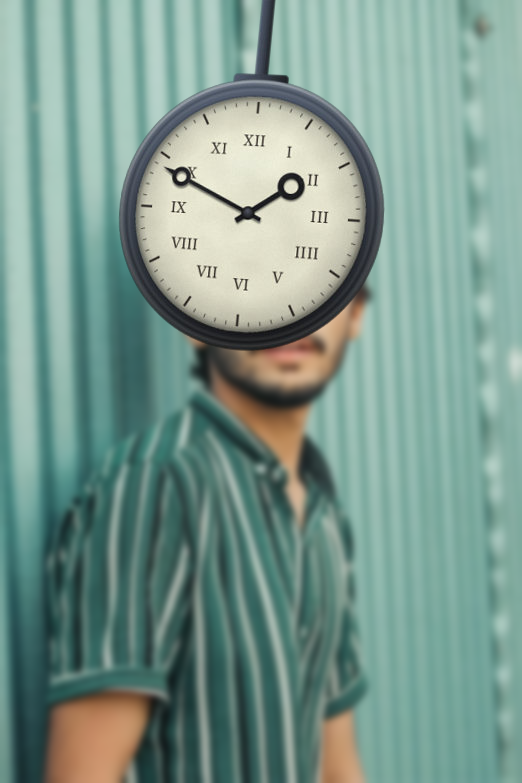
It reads 1,49
